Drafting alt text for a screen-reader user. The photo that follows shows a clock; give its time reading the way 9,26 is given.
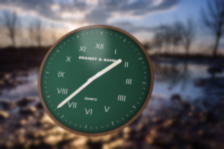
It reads 1,37
